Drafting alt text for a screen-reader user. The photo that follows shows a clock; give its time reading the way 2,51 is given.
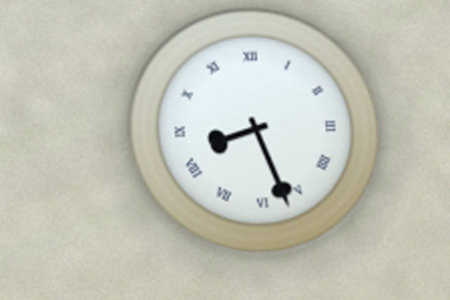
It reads 8,27
